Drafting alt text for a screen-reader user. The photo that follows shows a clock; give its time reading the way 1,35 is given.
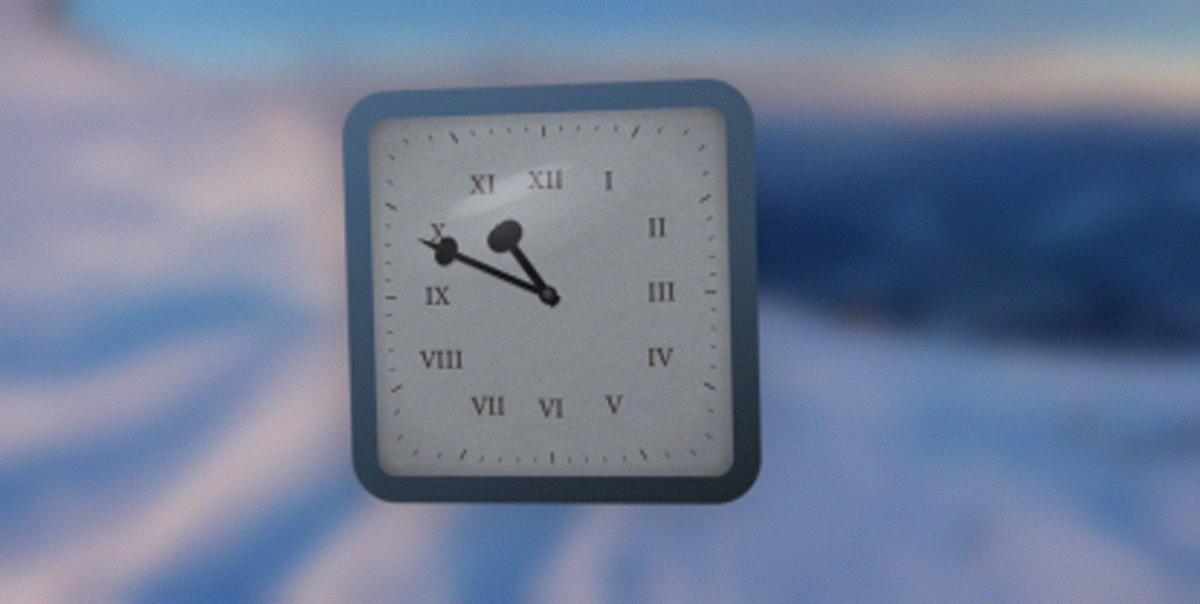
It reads 10,49
